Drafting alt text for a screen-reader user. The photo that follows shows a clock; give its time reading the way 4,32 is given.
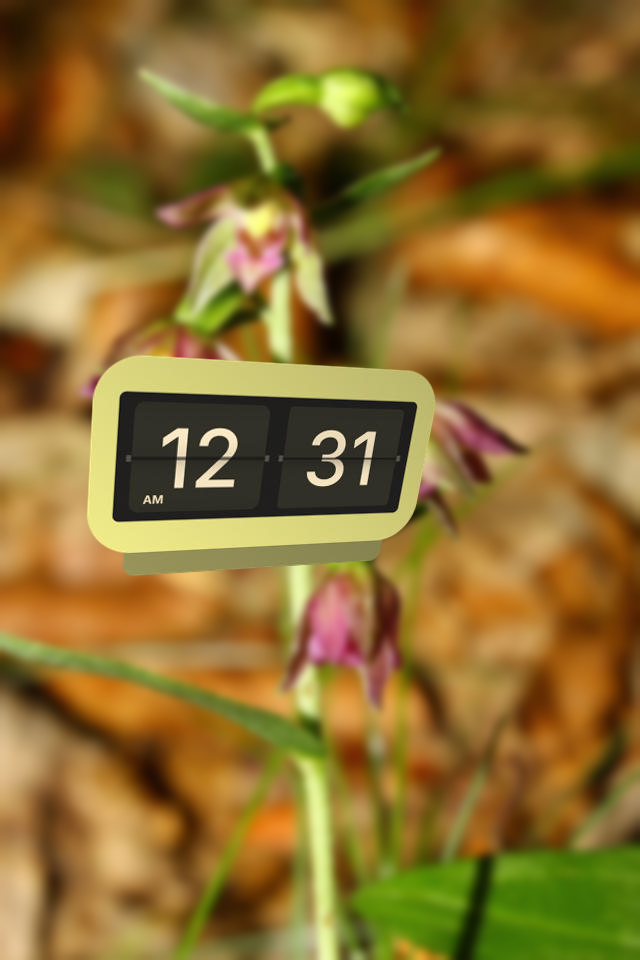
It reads 12,31
